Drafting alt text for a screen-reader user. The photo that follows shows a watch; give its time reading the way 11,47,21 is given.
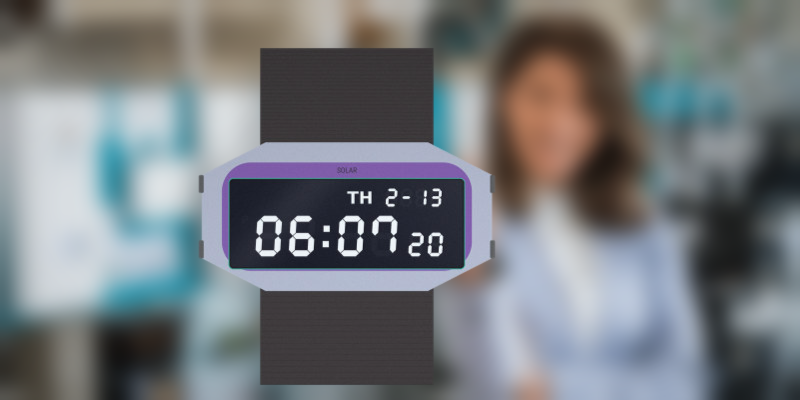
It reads 6,07,20
